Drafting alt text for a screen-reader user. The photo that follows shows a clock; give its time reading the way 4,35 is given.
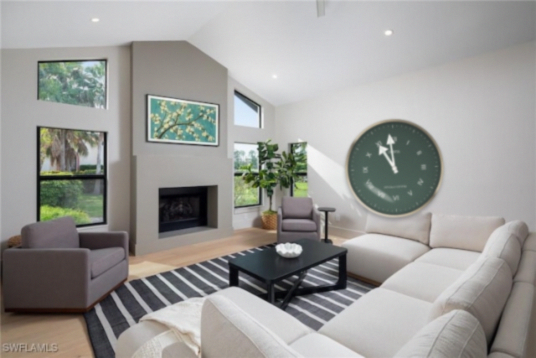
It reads 10,59
